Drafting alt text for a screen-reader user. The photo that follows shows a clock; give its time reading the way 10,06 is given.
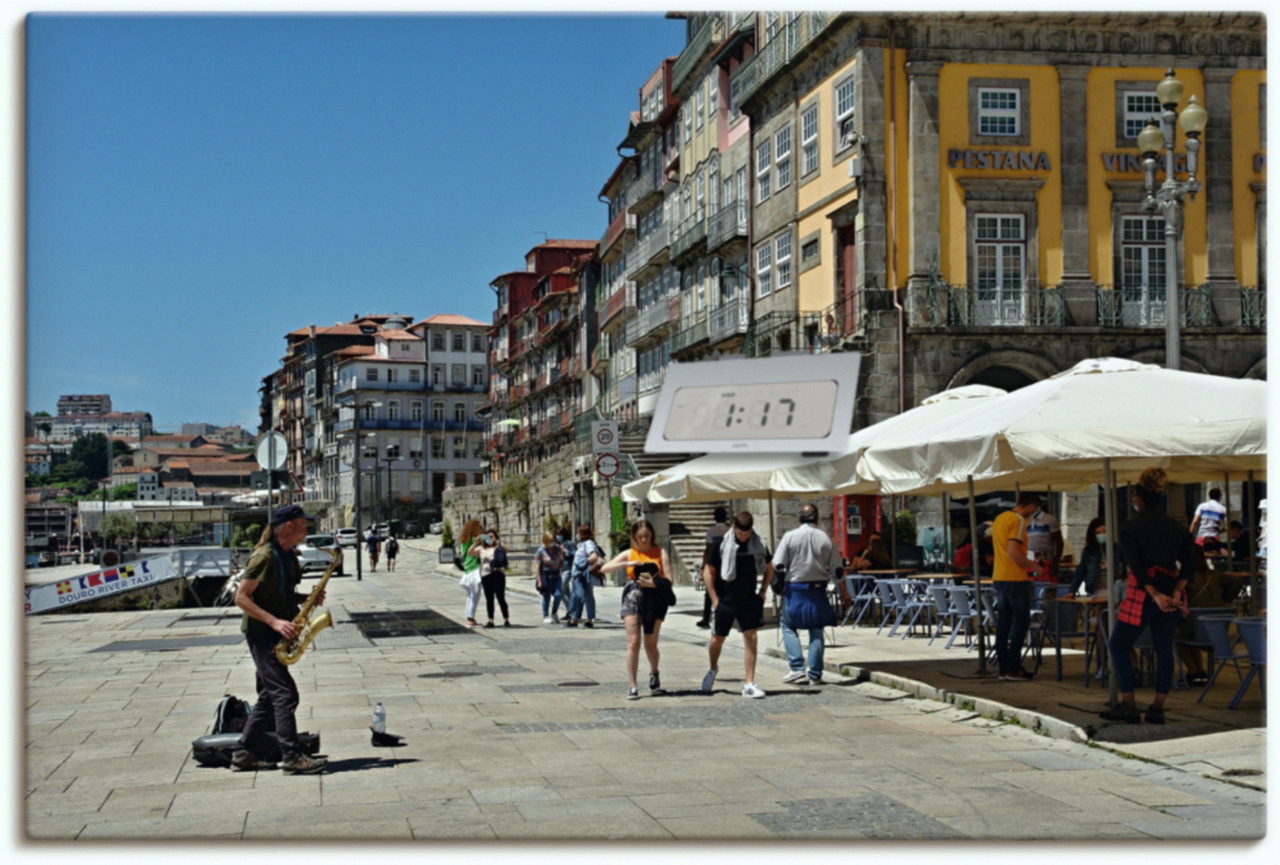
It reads 1,17
